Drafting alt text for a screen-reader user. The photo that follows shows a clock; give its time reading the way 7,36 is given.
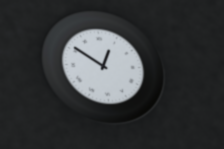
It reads 12,51
